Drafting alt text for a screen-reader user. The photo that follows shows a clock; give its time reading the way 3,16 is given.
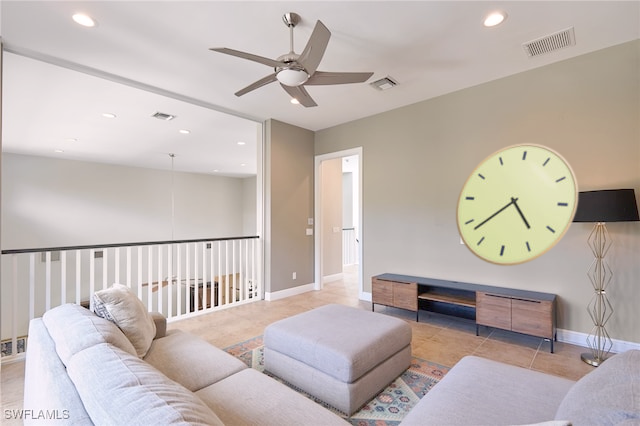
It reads 4,38
